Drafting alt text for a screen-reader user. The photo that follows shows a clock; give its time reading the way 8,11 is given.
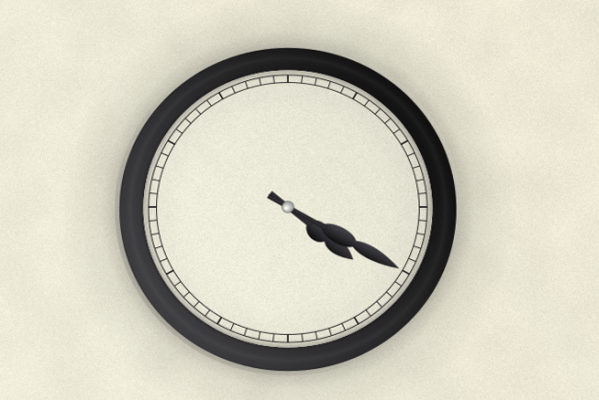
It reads 4,20
